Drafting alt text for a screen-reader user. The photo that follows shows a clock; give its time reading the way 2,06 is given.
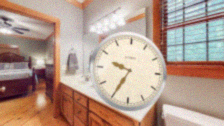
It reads 9,35
